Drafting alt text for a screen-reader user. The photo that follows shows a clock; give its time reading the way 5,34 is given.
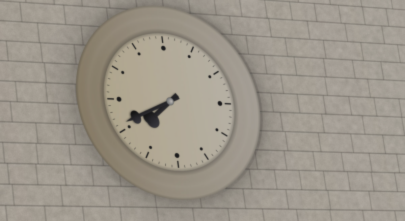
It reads 7,41
